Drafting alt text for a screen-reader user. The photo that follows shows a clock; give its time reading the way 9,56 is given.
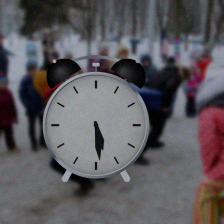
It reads 5,29
